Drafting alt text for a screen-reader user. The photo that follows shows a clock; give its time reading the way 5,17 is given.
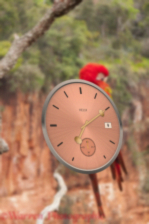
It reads 7,10
